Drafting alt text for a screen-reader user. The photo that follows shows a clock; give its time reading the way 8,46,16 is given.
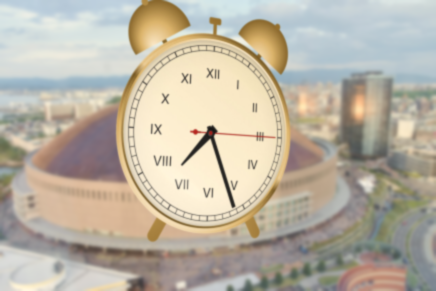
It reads 7,26,15
